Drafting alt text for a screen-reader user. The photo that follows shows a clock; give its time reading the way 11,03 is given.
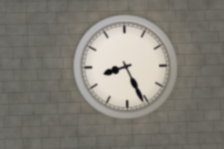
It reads 8,26
